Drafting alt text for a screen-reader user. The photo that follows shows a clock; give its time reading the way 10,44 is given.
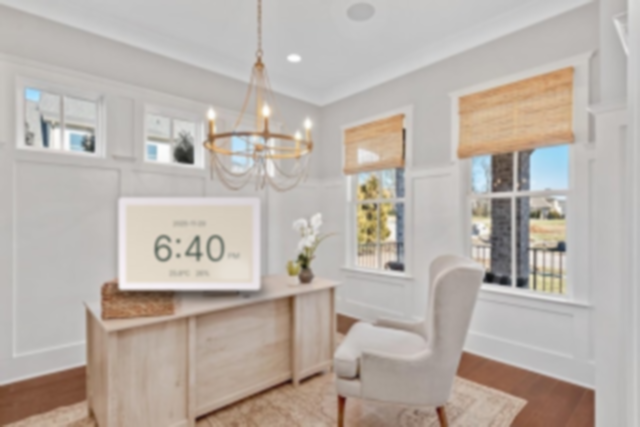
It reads 6,40
